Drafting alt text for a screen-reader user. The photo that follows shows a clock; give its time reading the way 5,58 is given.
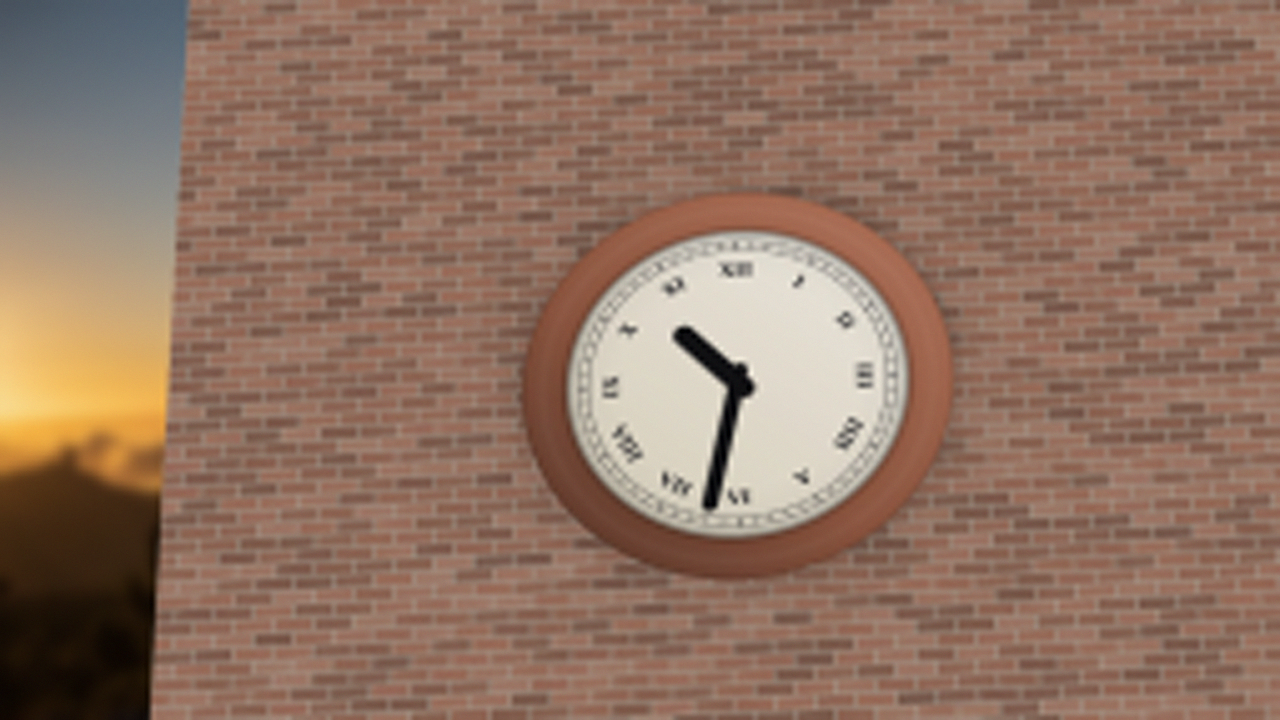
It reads 10,32
